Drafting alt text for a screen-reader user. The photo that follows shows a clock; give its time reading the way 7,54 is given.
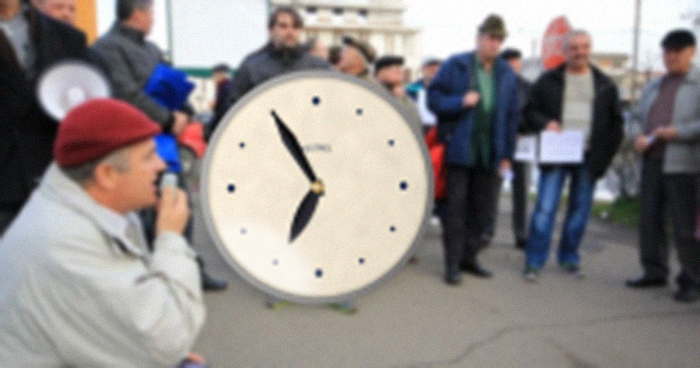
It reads 6,55
